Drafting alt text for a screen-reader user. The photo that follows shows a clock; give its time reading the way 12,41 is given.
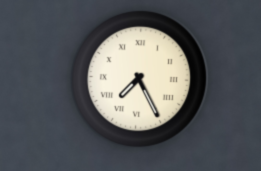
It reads 7,25
